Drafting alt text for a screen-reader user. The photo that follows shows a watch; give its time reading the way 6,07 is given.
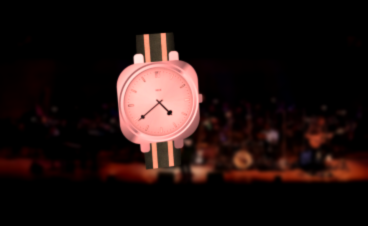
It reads 4,39
